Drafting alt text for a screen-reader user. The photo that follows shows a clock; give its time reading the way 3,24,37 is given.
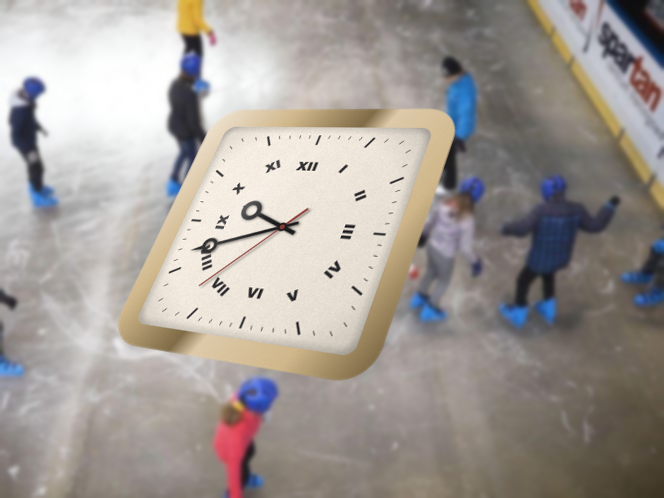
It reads 9,41,37
